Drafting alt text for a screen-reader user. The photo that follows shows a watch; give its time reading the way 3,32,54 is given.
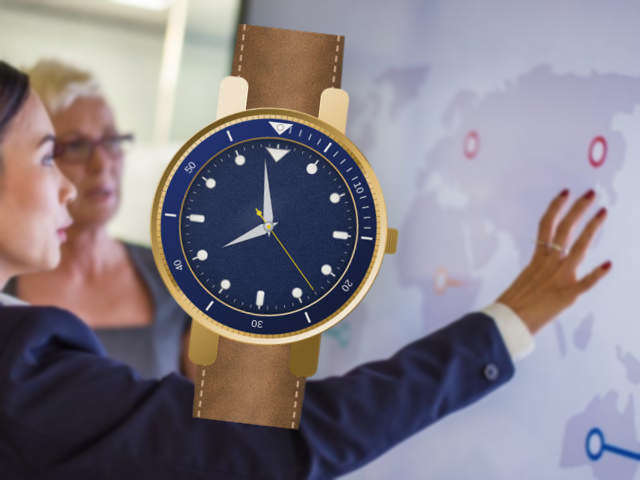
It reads 7,58,23
